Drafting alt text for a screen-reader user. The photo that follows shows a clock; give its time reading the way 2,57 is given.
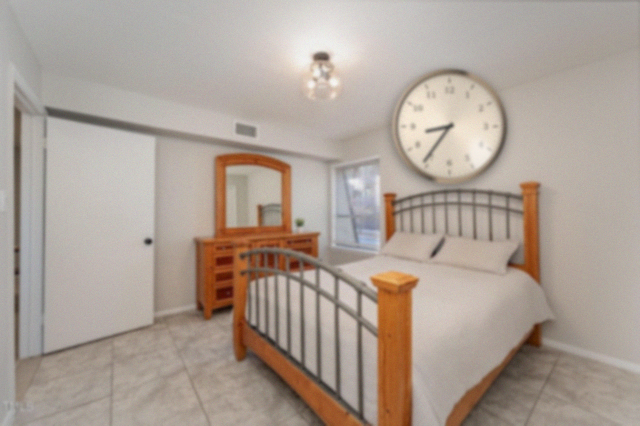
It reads 8,36
